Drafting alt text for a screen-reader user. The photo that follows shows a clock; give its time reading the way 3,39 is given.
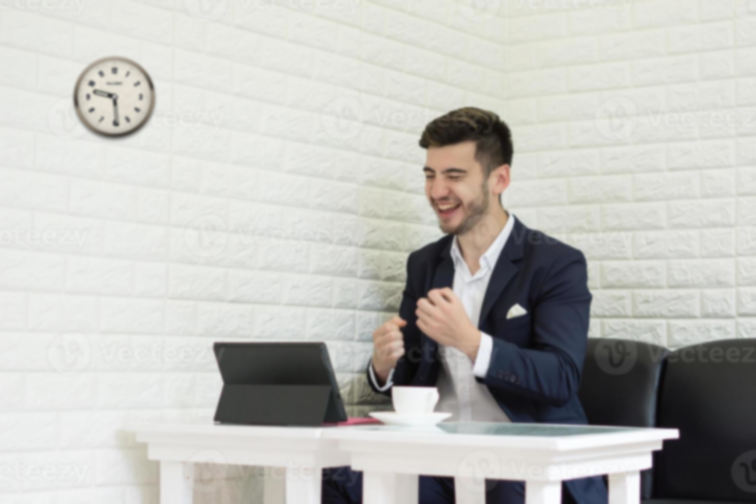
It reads 9,29
